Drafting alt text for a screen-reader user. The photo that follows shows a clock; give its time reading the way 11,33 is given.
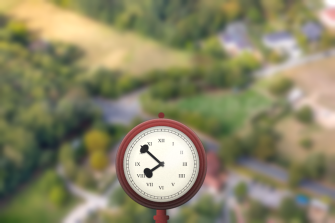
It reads 7,52
